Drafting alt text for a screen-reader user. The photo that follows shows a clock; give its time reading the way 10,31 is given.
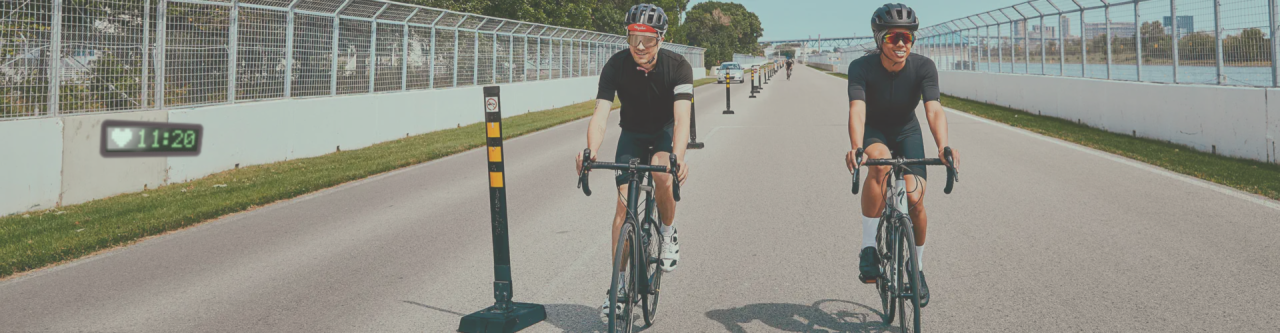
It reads 11,20
